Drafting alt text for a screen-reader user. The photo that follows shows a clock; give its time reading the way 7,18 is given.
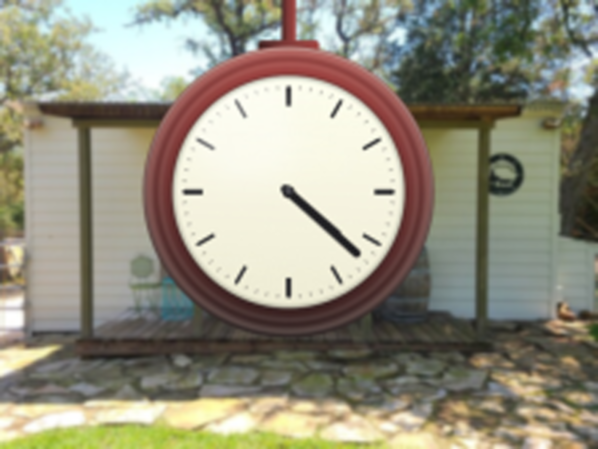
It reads 4,22
